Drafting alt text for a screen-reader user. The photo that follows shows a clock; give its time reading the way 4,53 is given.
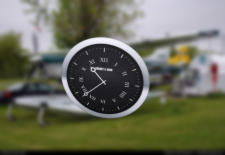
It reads 10,38
